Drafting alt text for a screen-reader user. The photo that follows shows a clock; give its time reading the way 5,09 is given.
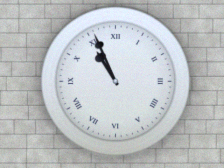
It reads 10,56
